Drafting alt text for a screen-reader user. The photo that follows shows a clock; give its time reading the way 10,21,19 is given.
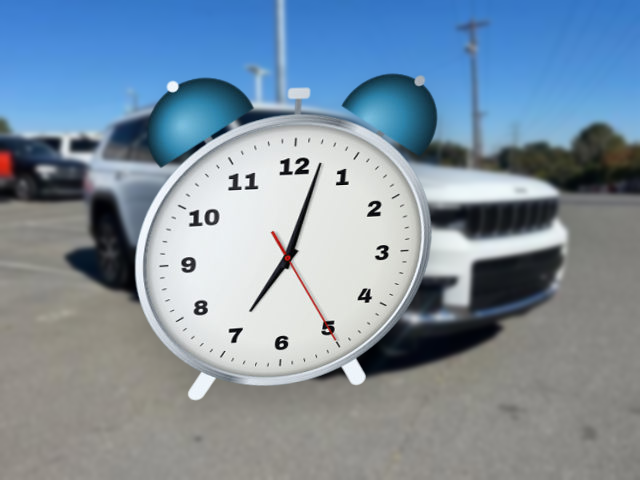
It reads 7,02,25
